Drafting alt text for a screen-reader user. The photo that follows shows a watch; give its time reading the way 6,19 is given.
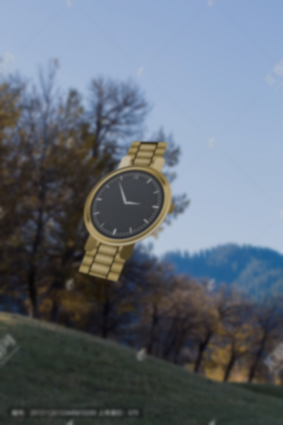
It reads 2,54
